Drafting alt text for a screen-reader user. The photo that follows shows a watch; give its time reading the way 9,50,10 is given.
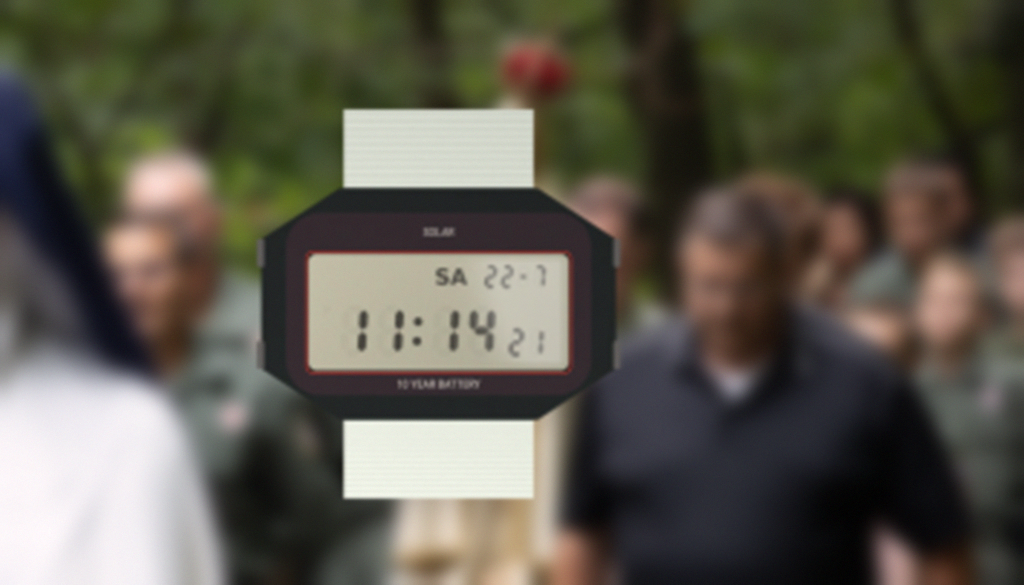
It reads 11,14,21
